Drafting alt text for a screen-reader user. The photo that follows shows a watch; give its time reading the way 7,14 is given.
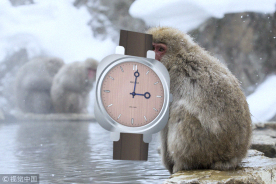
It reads 3,01
